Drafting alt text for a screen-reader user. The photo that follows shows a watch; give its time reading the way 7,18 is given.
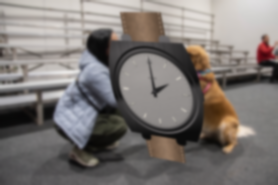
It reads 2,00
